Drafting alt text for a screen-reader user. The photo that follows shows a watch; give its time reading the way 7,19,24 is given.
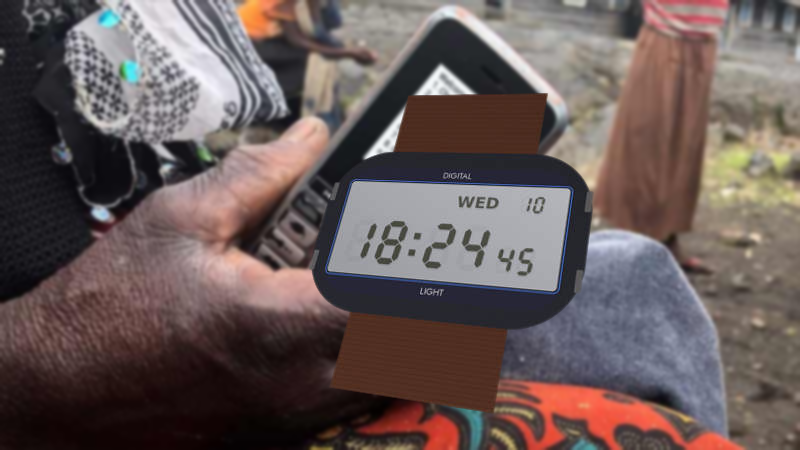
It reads 18,24,45
